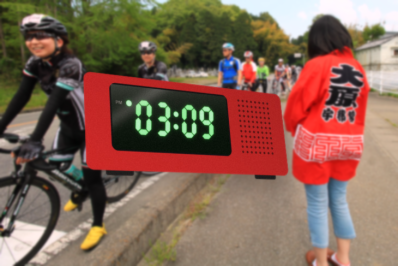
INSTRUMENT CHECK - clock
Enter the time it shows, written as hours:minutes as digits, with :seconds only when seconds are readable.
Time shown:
3:09
